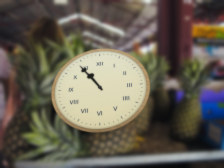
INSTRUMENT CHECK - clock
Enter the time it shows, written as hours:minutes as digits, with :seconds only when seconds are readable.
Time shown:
10:54
